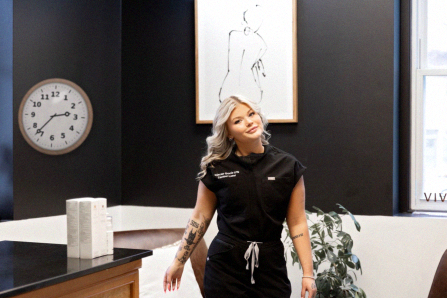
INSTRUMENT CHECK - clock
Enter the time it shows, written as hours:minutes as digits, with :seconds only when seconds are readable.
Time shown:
2:37
